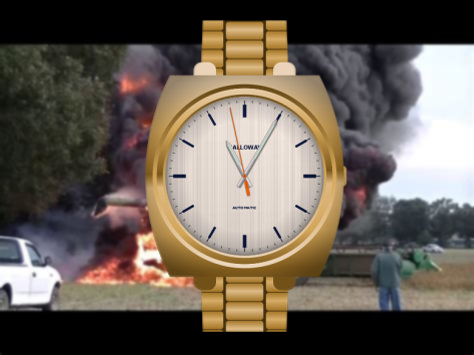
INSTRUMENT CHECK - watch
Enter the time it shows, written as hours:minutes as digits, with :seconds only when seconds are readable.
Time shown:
11:04:58
